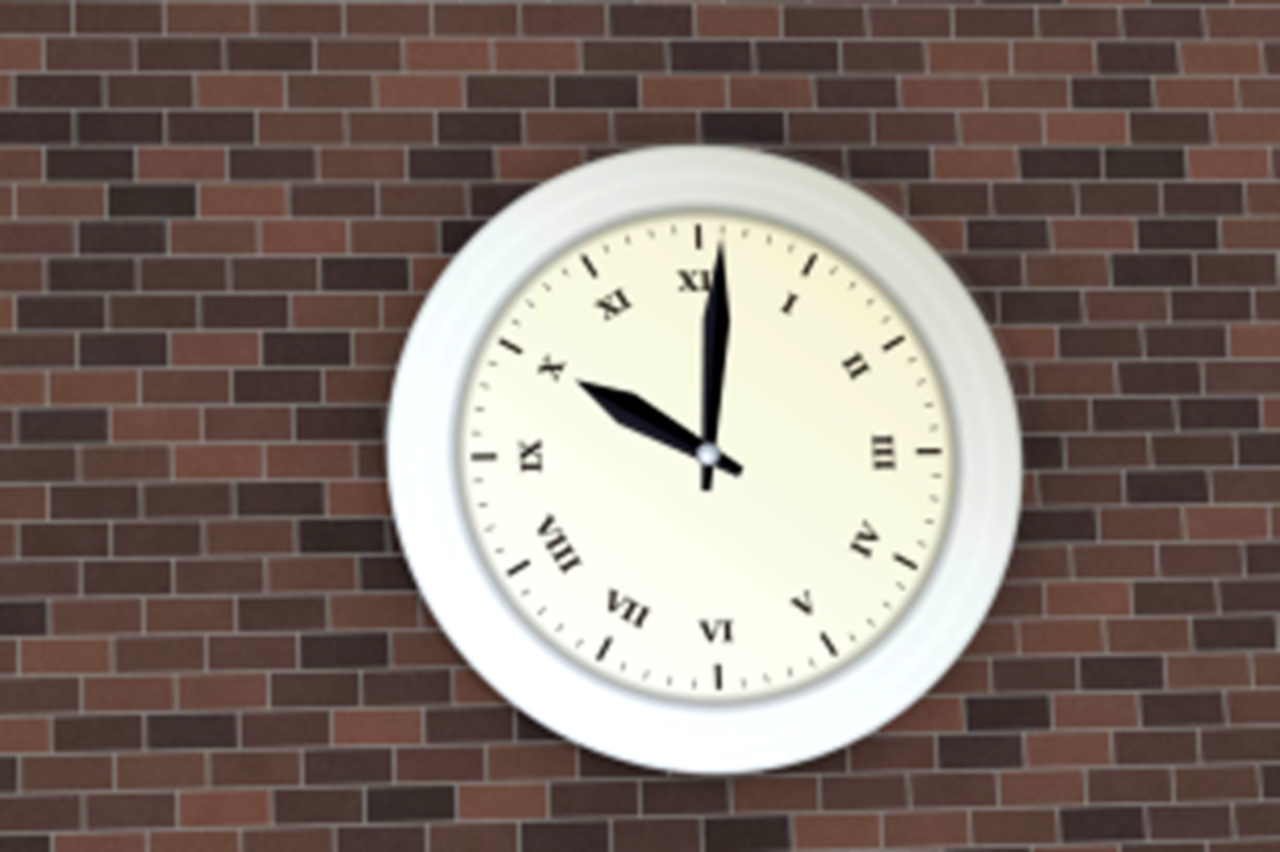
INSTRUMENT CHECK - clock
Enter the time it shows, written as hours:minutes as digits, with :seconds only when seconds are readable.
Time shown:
10:01
